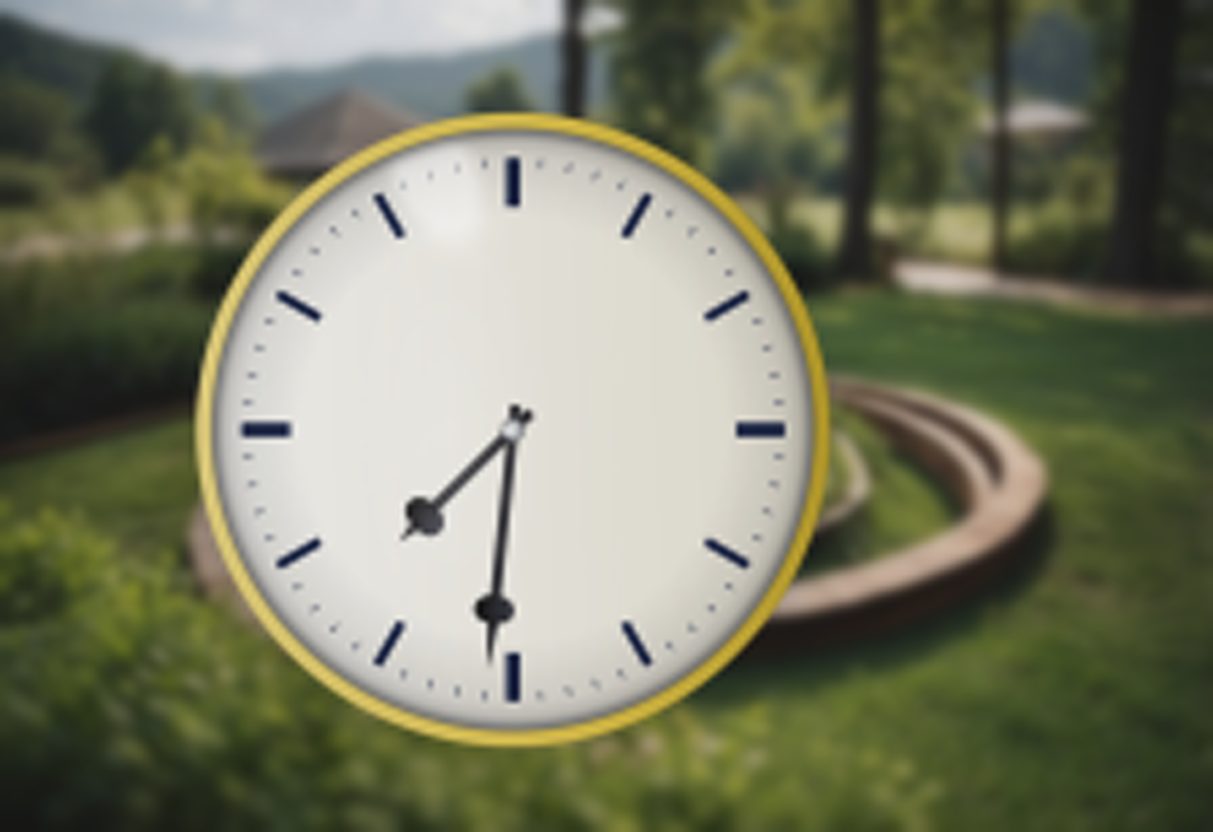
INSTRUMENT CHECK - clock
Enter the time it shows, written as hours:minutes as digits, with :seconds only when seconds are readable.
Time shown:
7:31
